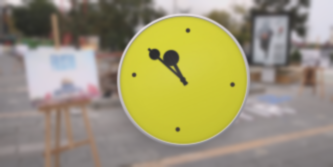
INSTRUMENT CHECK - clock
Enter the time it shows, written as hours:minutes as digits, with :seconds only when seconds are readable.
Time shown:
10:51
